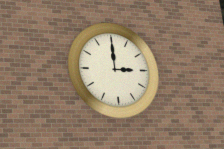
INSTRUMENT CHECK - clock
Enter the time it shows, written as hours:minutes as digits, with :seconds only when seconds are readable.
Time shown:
3:00
